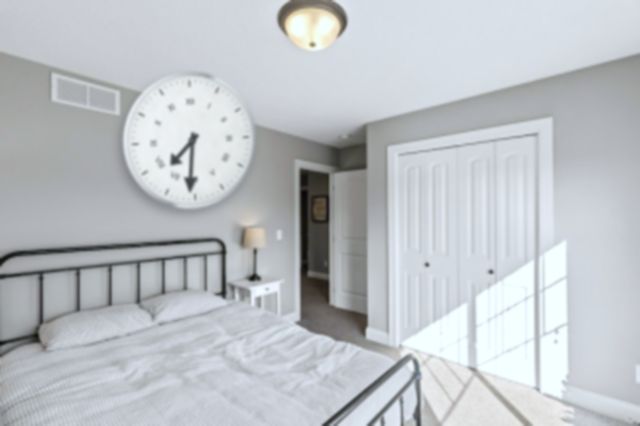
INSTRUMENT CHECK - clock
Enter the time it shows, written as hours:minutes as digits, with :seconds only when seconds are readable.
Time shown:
7:31
